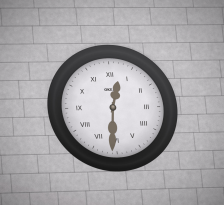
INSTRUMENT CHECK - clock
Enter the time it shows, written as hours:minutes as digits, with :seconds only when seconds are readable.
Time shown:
12:31
